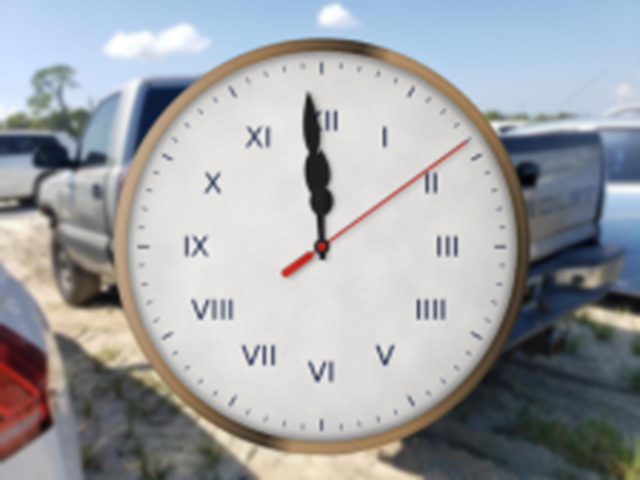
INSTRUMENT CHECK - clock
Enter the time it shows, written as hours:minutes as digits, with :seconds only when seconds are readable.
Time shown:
11:59:09
